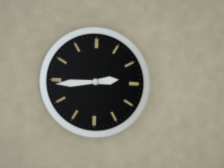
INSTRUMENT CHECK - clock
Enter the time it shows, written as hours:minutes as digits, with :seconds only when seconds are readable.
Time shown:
2:44
